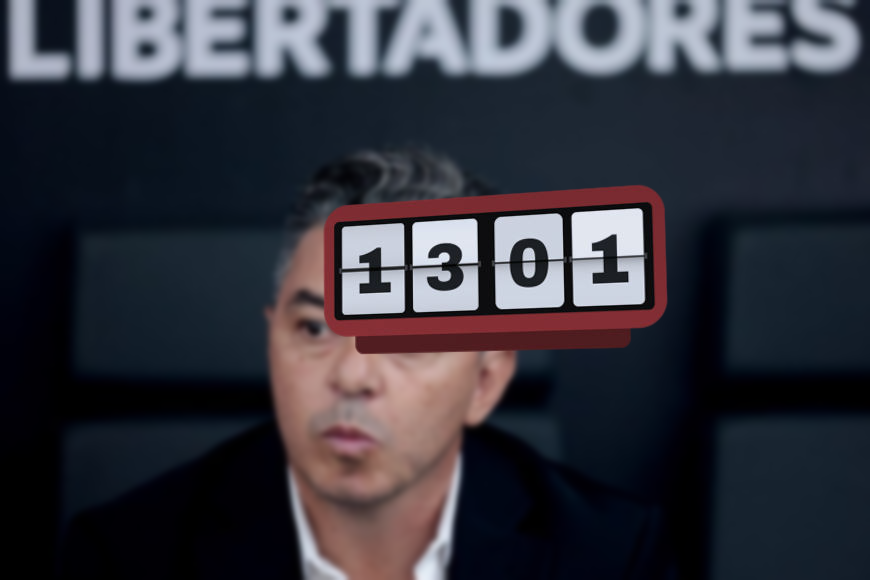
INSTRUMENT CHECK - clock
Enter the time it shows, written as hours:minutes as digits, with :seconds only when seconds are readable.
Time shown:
13:01
